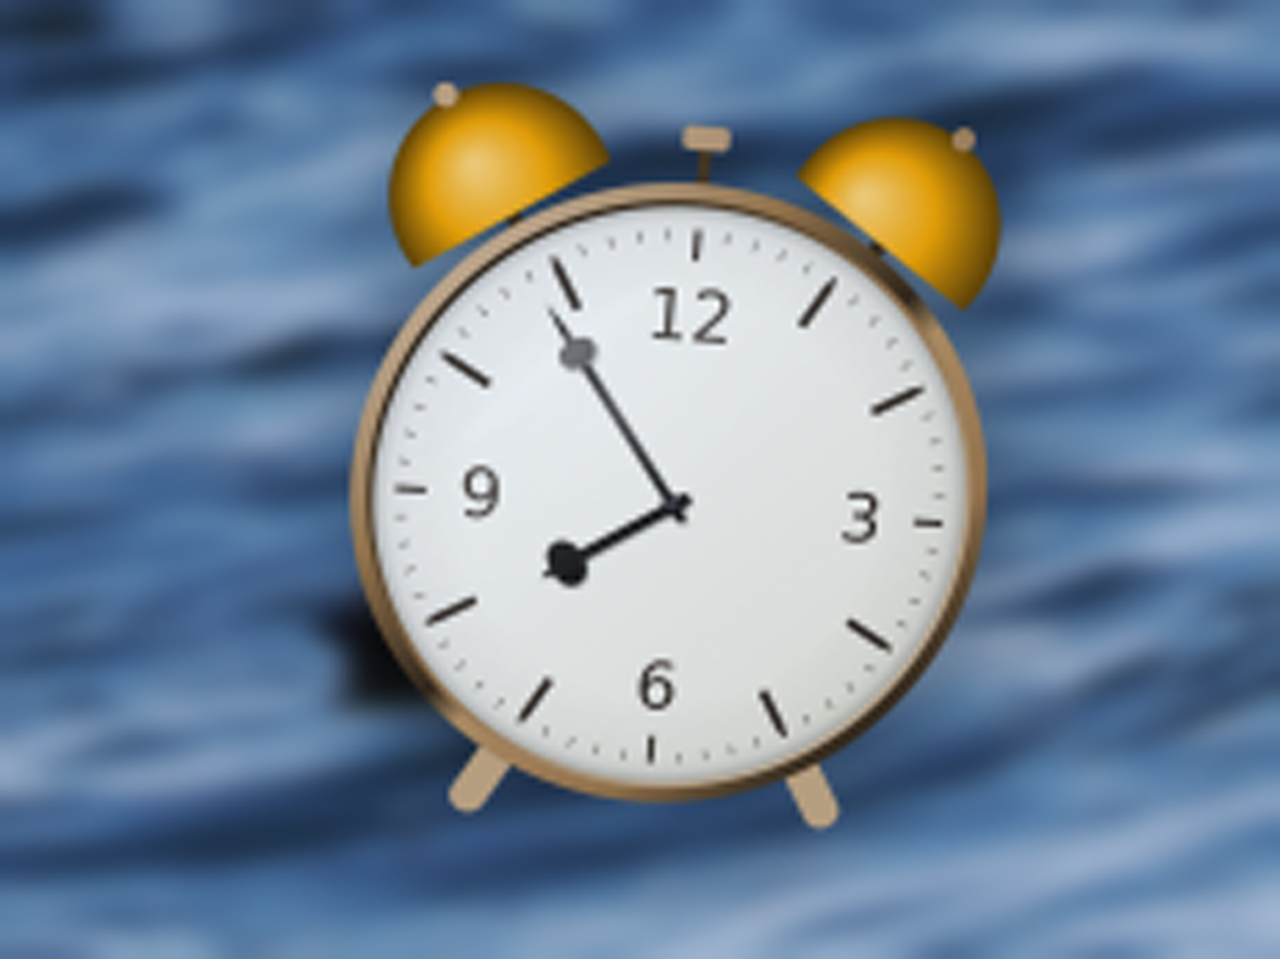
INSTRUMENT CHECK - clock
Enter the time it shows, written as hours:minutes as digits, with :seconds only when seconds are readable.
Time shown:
7:54
